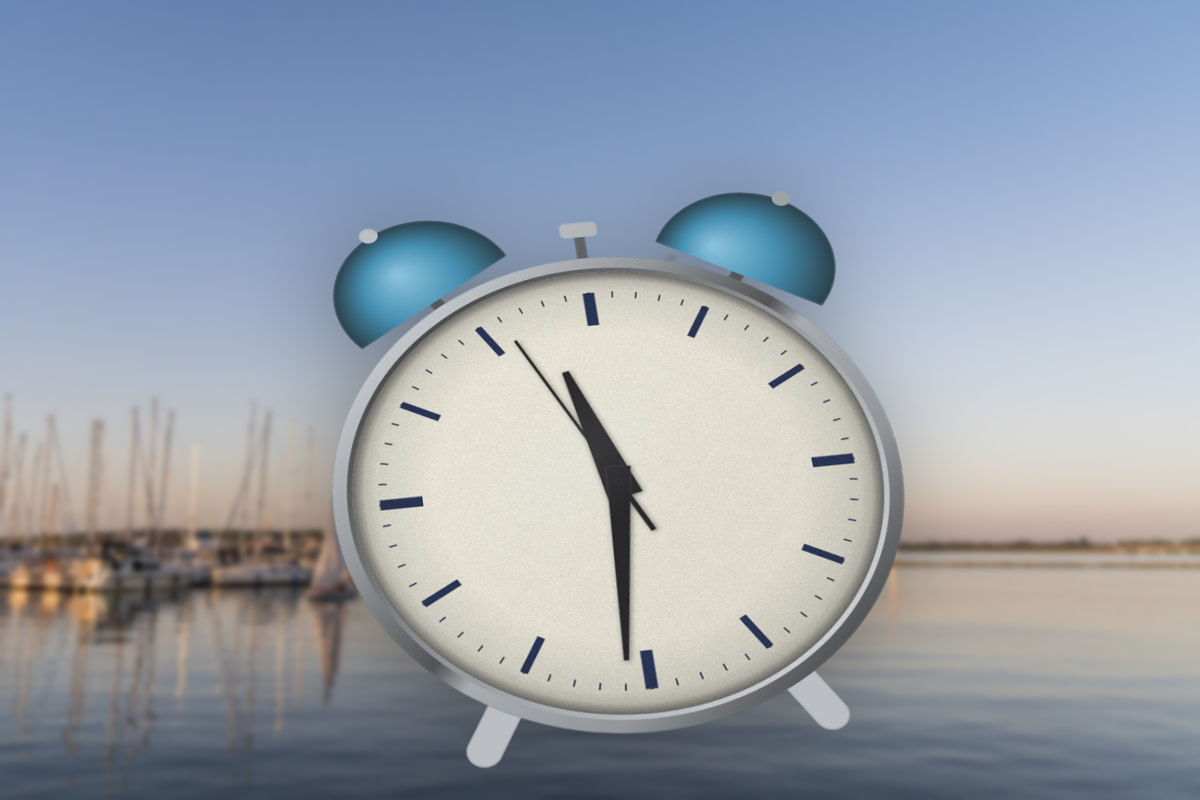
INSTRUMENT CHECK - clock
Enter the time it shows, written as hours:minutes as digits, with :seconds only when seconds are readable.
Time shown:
11:30:56
